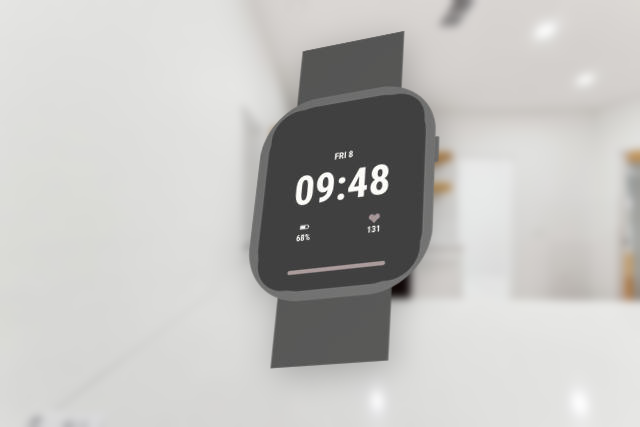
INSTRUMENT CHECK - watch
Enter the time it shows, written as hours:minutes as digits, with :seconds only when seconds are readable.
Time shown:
9:48
